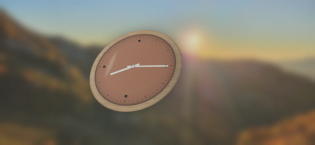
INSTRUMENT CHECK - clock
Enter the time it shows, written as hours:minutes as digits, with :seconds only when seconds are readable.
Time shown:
8:15
